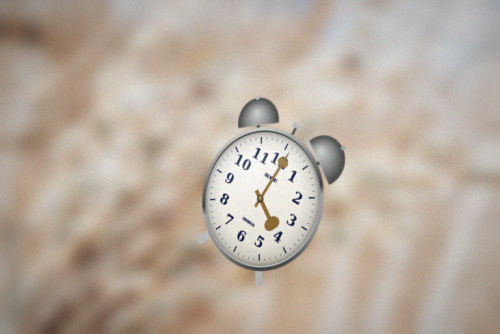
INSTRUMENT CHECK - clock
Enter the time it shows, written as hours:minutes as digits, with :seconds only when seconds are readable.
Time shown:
4:01
